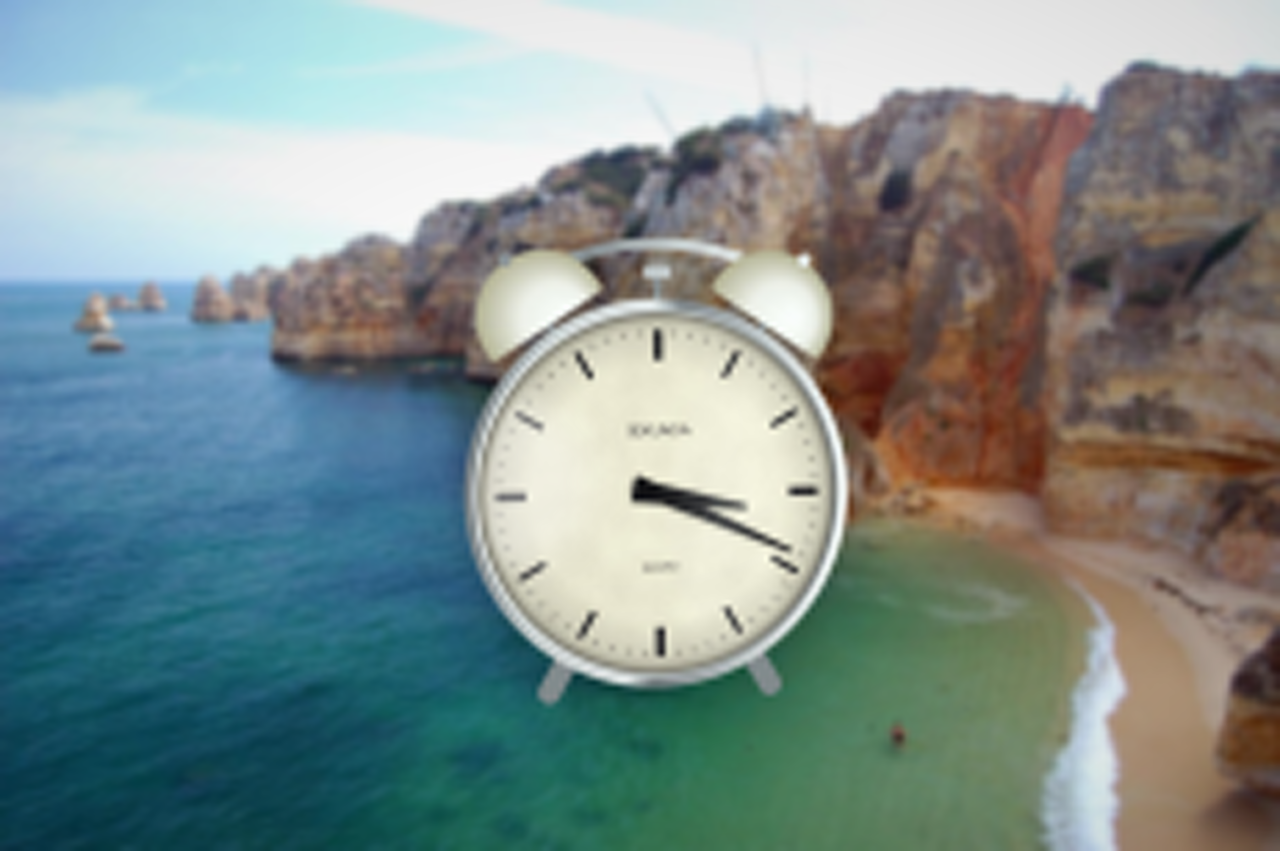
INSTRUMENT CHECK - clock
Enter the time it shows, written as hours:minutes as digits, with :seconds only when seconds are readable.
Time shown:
3:19
